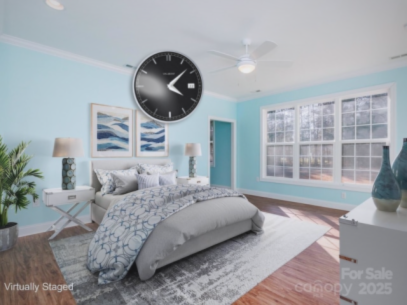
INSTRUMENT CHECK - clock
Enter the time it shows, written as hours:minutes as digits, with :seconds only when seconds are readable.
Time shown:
4:08
